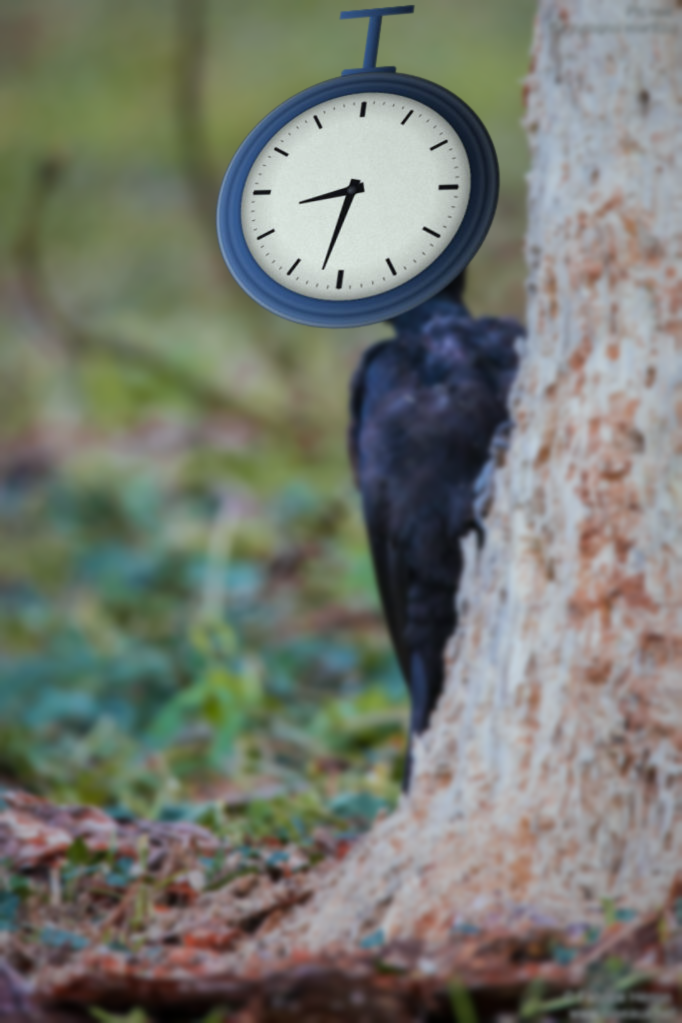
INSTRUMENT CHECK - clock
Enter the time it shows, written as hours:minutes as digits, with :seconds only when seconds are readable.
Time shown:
8:32
